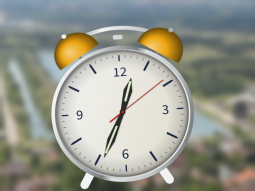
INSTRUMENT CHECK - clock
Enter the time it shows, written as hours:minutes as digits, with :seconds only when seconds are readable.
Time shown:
12:34:09
